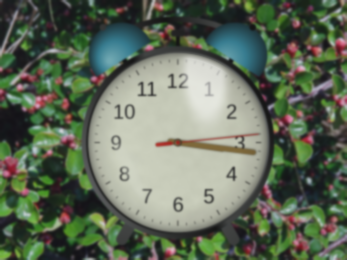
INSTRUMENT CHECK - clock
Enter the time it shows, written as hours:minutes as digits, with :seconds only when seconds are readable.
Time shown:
3:16:14
